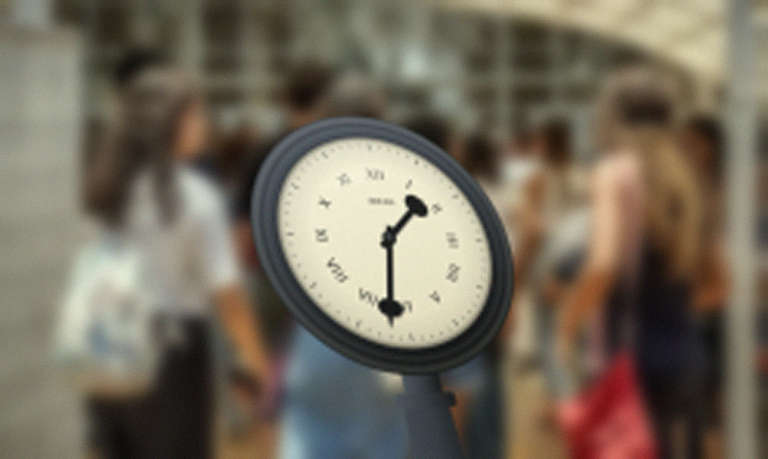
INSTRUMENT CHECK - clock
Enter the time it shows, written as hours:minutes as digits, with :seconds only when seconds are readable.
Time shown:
1:32
